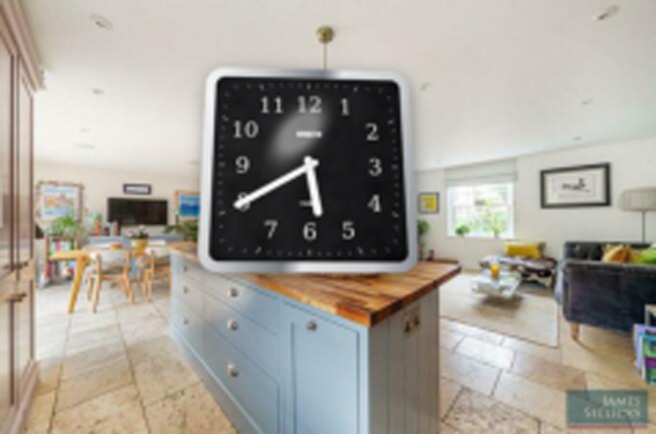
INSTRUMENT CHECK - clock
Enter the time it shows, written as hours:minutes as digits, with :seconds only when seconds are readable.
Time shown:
5:40
